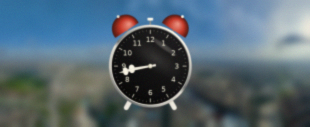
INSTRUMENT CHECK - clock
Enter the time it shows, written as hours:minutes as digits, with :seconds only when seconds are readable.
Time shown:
8:43
